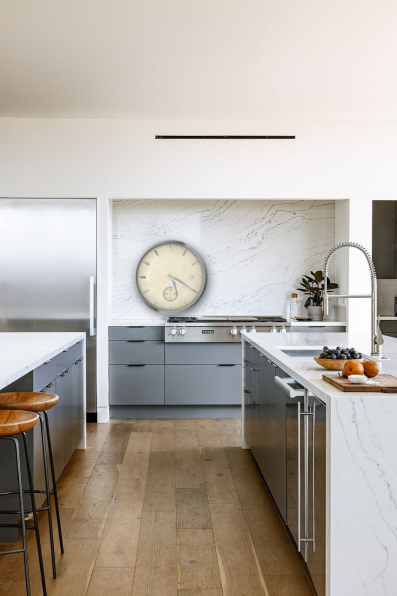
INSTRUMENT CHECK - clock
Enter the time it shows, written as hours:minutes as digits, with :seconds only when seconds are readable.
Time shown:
5:20
